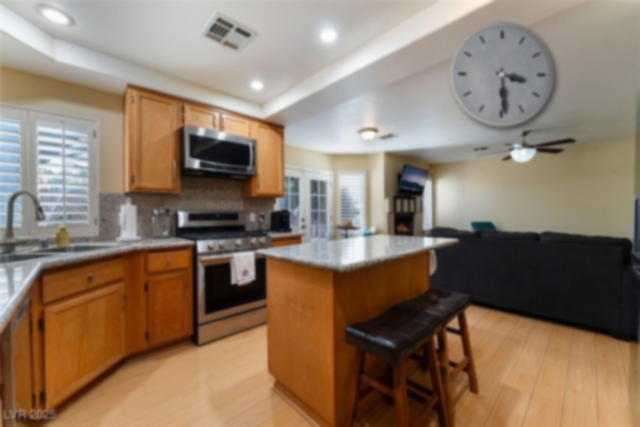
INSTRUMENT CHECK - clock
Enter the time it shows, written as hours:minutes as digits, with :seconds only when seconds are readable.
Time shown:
3:29
